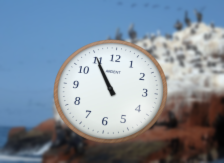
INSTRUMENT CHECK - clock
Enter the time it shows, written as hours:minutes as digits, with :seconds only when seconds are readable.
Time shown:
10:55
